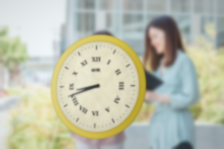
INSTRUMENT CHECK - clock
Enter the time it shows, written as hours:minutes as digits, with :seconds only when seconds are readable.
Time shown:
8:42
